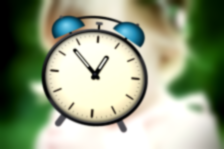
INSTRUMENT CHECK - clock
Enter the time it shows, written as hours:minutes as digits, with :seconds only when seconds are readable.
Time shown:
12:53
